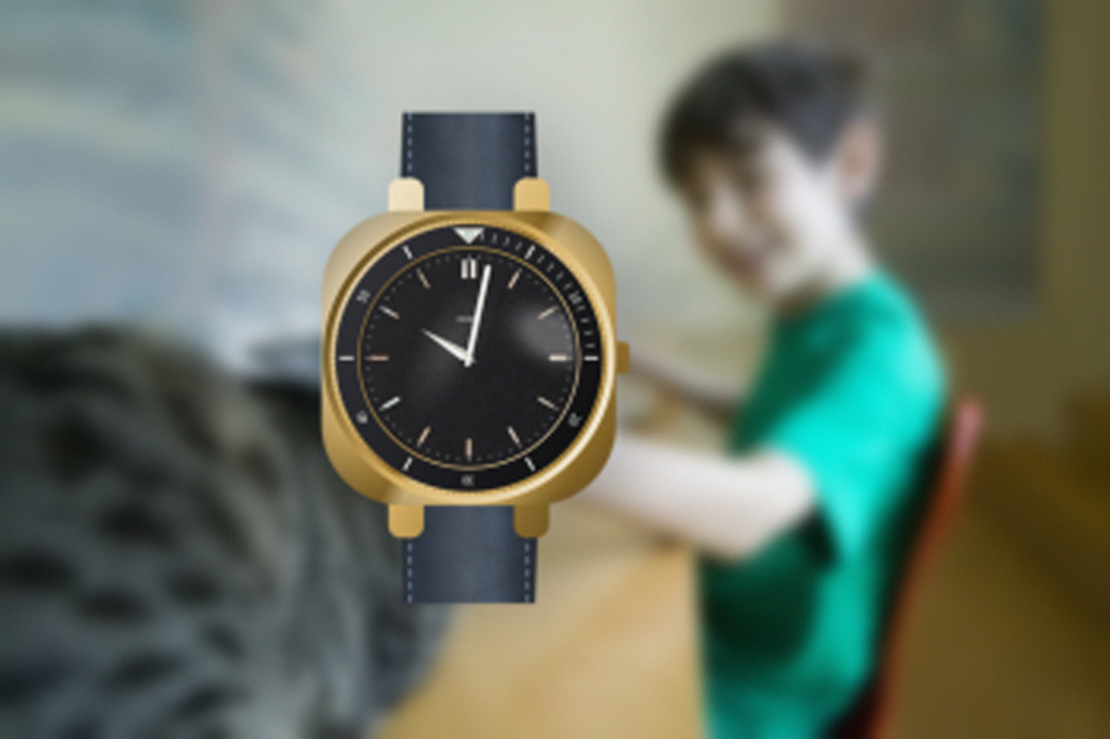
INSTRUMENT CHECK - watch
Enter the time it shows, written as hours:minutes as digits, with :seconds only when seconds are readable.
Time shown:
10:02
